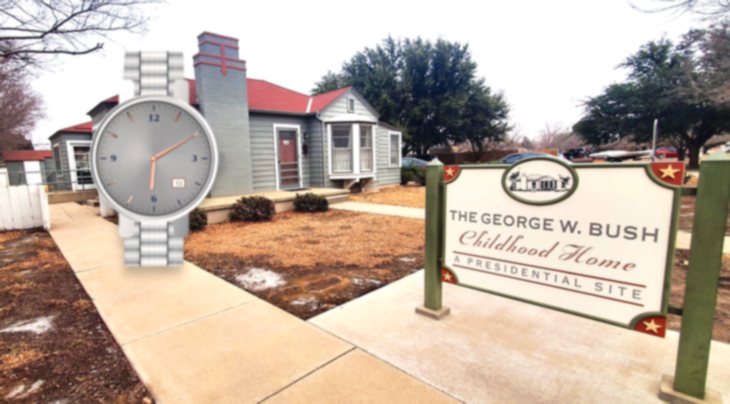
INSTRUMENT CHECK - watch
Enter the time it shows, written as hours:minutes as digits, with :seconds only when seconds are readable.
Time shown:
6:10
